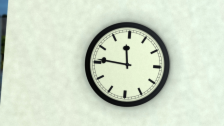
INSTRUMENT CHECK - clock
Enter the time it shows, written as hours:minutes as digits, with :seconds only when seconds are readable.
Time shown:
11:46
